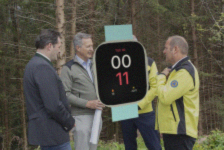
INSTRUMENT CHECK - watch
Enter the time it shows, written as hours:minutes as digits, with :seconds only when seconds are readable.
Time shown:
0:11
